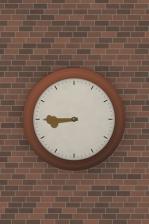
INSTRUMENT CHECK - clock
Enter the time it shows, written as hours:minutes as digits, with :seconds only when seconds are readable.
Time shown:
8:45
